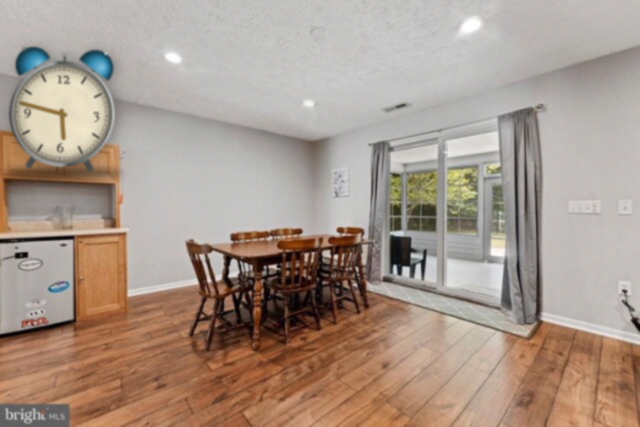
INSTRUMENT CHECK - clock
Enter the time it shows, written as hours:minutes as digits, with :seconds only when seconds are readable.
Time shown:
5:47
